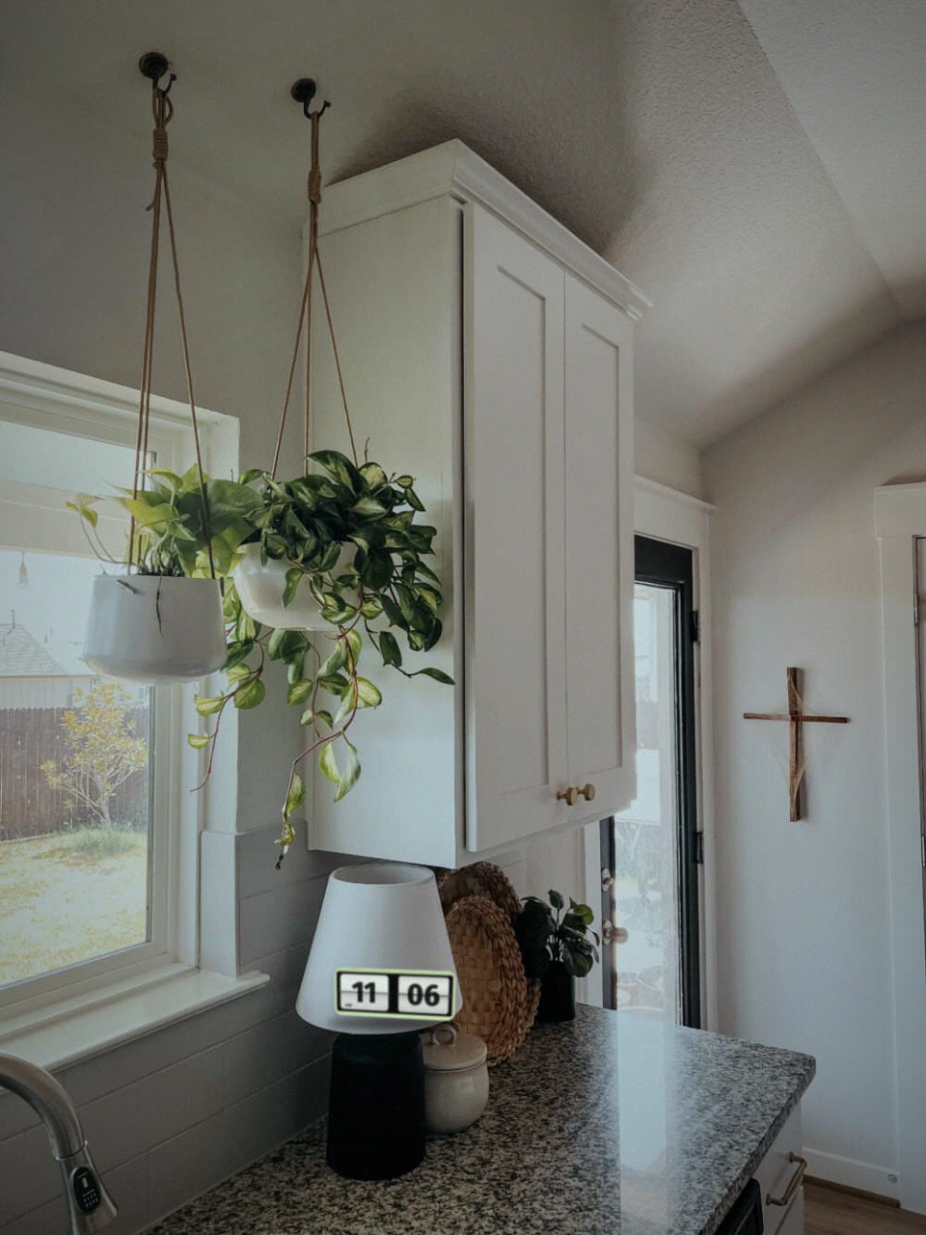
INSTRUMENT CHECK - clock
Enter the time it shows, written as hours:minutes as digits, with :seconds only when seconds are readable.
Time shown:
11:06
